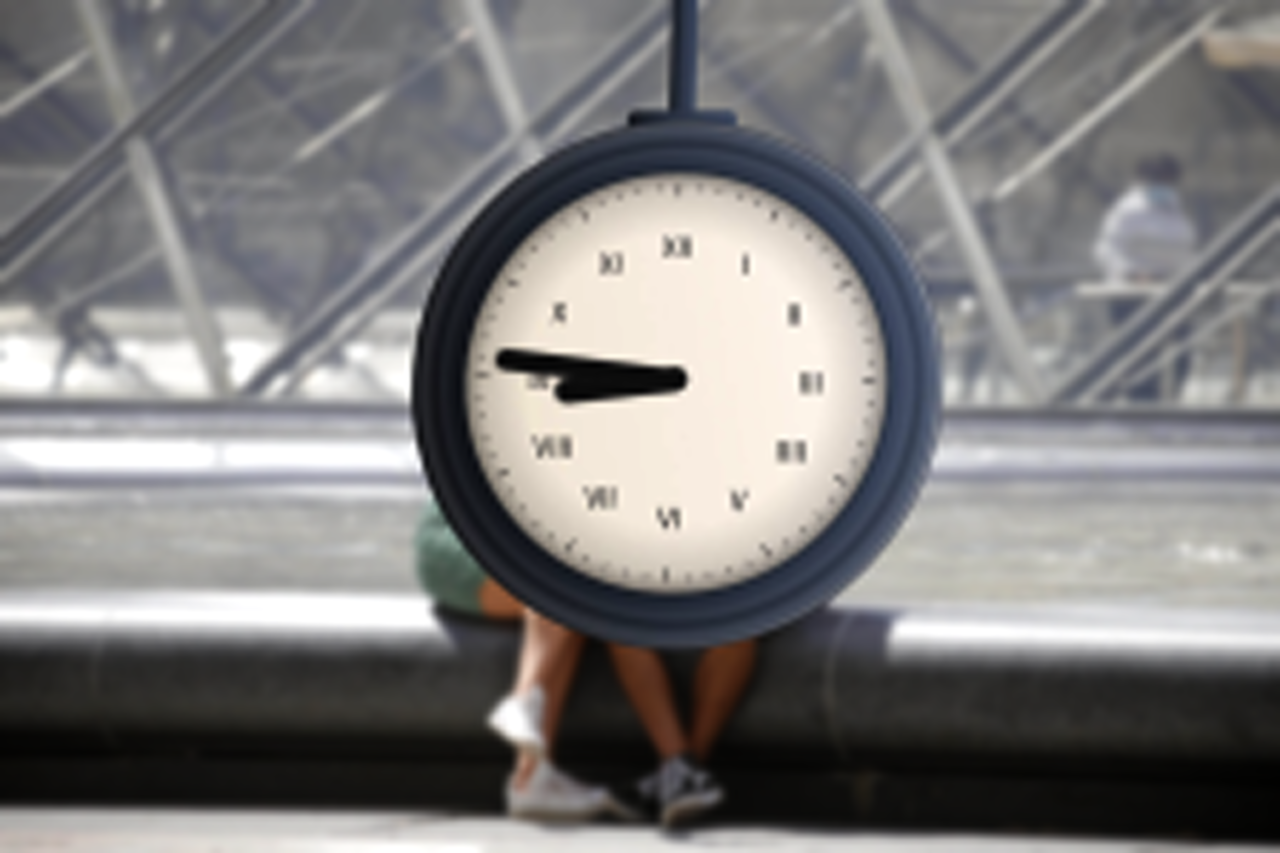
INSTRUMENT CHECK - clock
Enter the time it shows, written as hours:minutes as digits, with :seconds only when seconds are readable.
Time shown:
8:46
